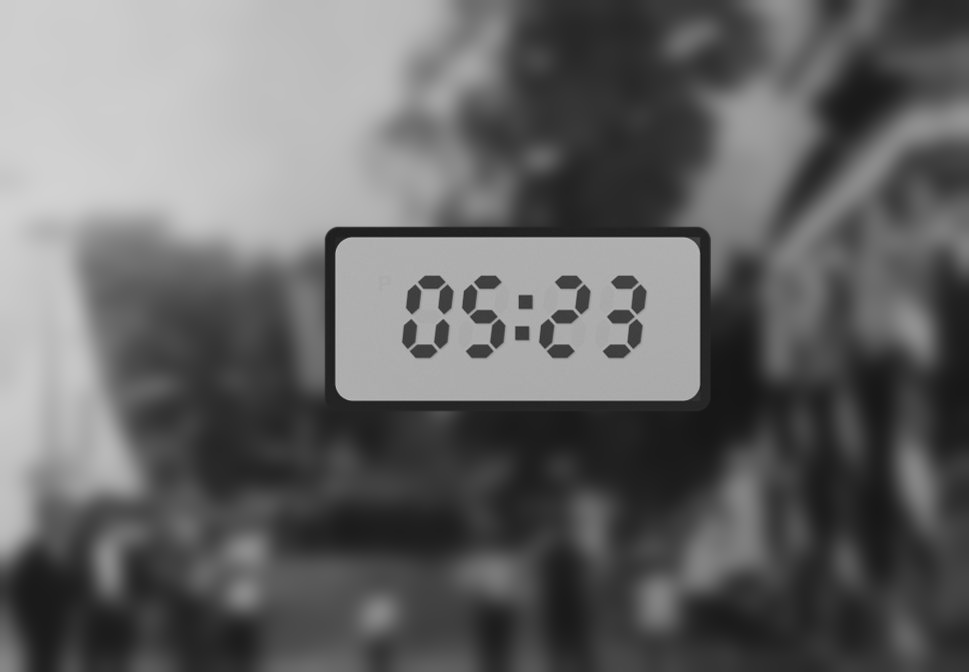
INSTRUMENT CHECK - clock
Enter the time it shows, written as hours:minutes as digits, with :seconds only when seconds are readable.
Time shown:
5:23
